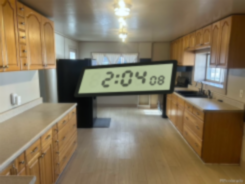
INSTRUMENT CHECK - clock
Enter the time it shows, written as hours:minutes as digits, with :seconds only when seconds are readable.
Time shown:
2:04
